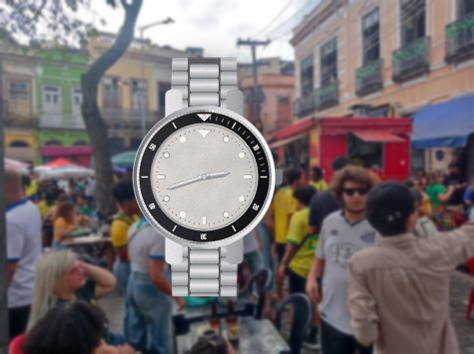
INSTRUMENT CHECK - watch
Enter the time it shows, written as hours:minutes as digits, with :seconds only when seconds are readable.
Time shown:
2:42
